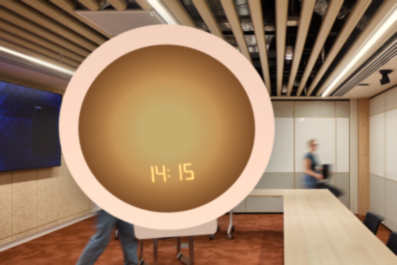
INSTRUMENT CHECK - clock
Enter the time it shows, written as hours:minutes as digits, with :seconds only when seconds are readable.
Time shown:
14:15
